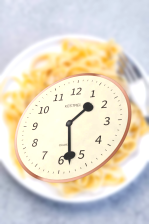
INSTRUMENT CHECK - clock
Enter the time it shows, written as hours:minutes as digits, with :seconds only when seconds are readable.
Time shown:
1:28
